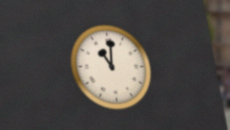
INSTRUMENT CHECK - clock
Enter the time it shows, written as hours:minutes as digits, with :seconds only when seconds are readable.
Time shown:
11:01
